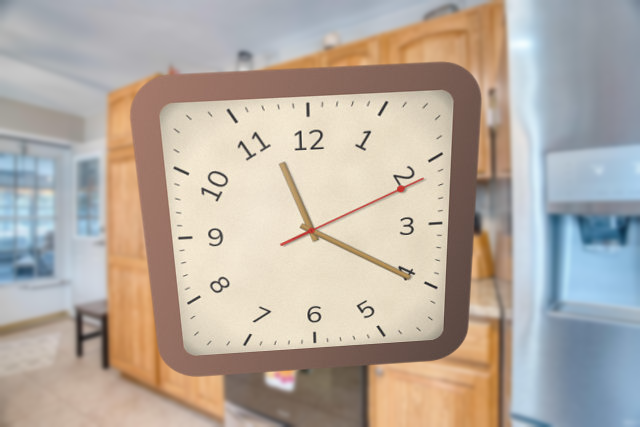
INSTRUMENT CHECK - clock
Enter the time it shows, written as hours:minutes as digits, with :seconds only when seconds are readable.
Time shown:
11:20:11
